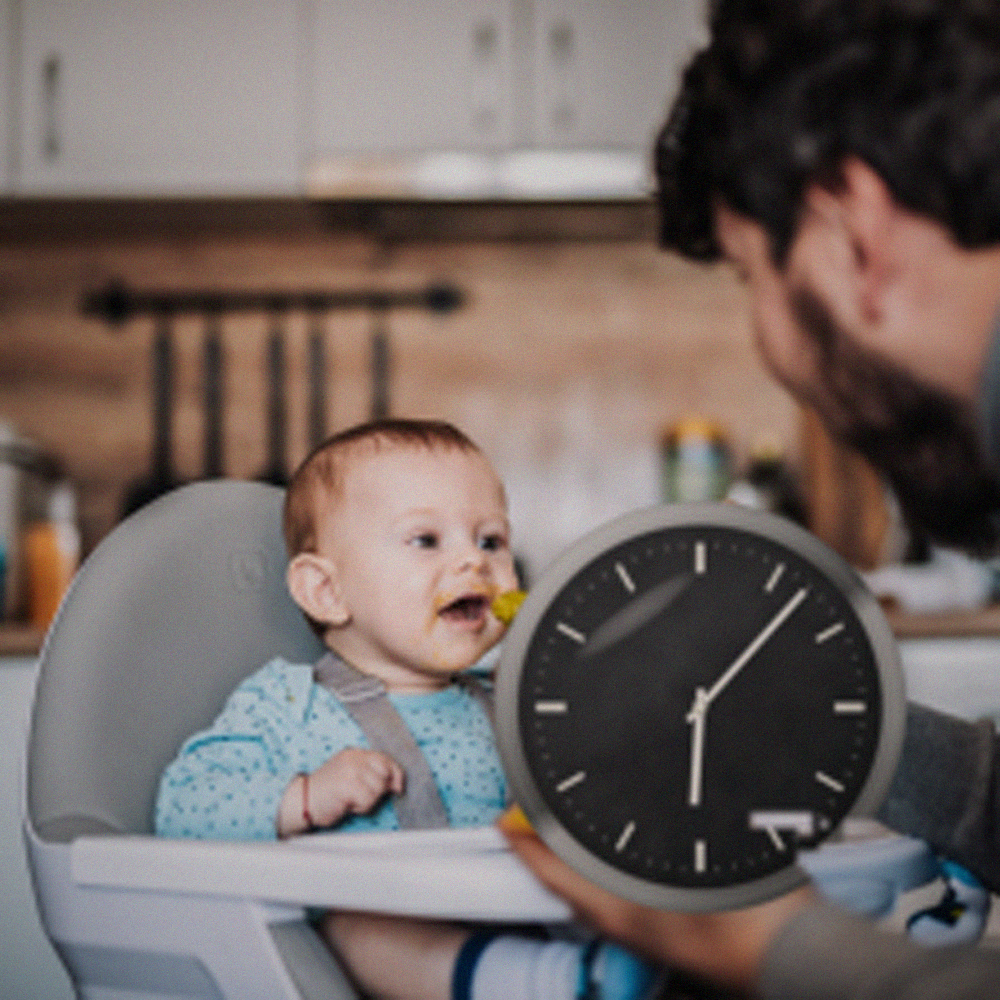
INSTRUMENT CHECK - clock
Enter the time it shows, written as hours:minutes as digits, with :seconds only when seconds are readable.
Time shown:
6:07
